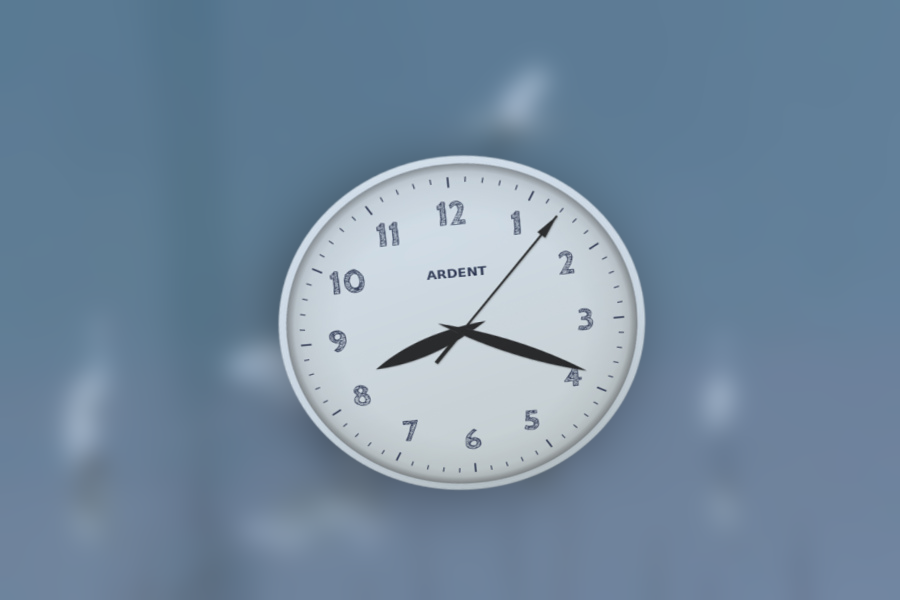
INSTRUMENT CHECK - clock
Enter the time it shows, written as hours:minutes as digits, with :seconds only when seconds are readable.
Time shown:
8:19:07
